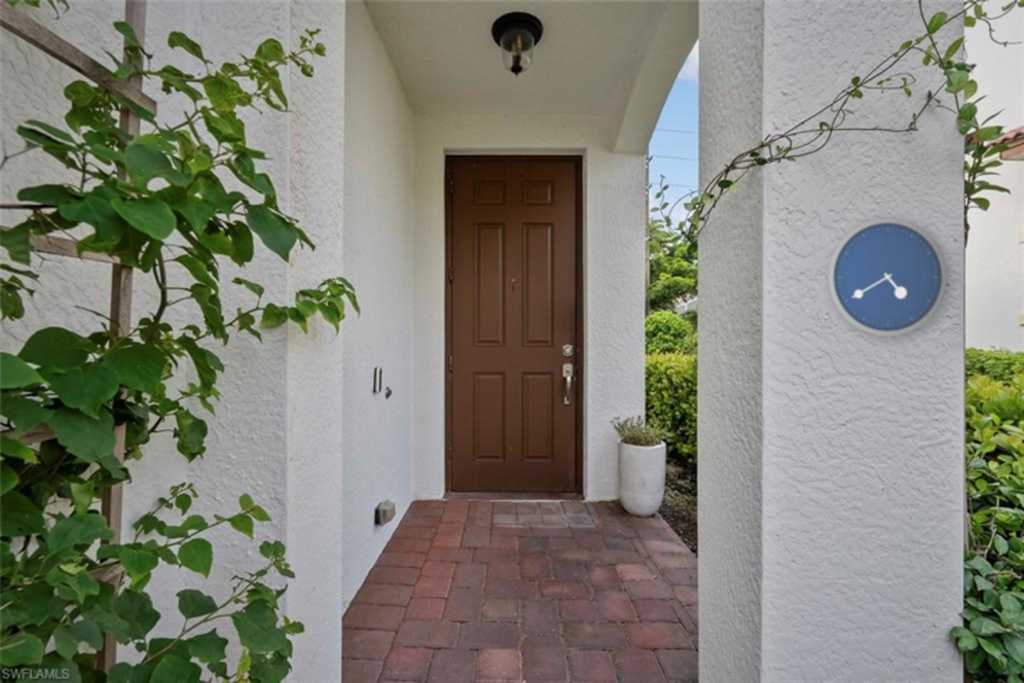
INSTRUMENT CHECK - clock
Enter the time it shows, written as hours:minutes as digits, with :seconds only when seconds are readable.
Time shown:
4:40
